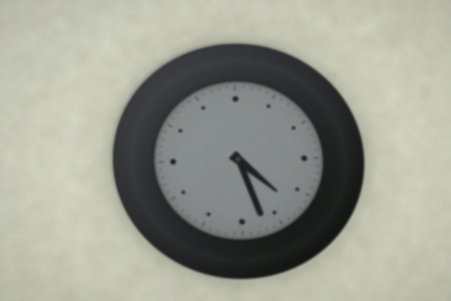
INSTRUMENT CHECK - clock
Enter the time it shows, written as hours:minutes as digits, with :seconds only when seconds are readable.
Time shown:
4:27
